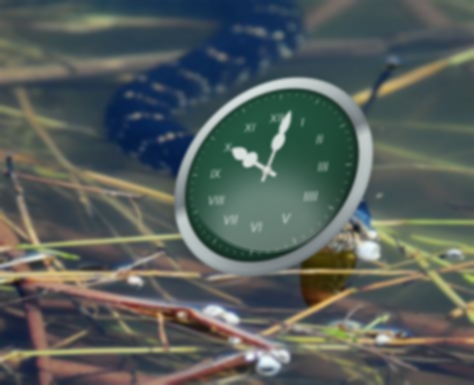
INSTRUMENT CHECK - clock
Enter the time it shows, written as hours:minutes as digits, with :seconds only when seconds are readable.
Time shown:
10:02
